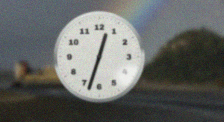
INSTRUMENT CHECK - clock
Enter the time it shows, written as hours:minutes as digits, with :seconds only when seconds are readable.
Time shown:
12:33
